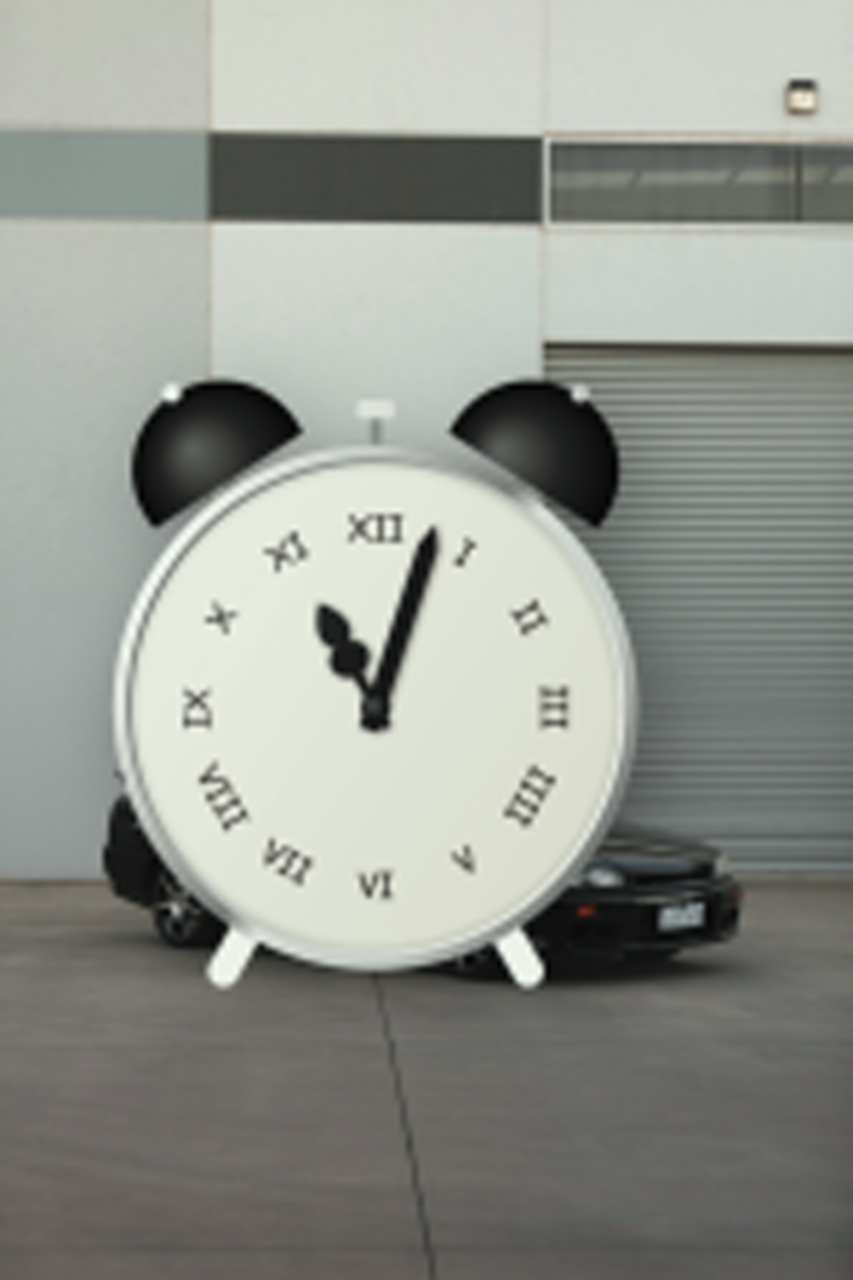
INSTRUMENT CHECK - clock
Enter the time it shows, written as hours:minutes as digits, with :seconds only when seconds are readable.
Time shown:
11:03
